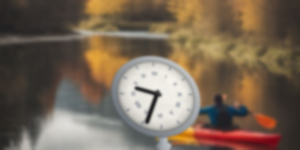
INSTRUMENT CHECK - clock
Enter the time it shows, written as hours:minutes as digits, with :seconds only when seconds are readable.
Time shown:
9:34
